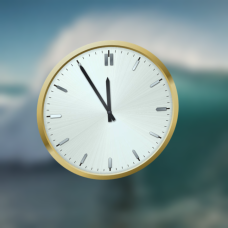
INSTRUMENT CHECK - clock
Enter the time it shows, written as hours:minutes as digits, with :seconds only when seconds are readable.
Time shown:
11:55
